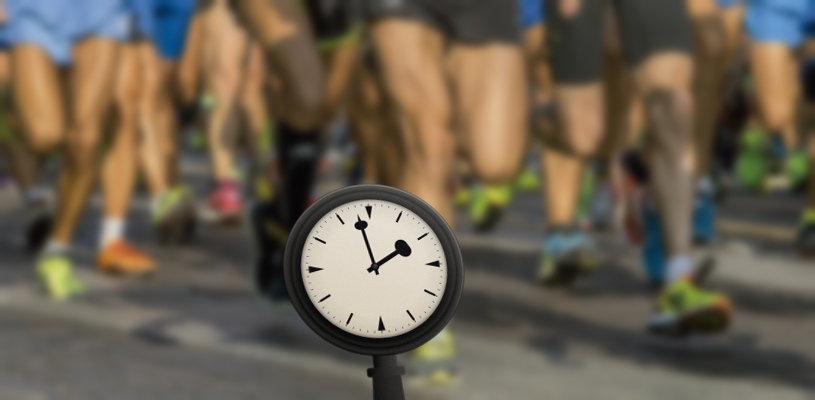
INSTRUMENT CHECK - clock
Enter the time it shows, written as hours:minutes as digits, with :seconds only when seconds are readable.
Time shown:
1:58
